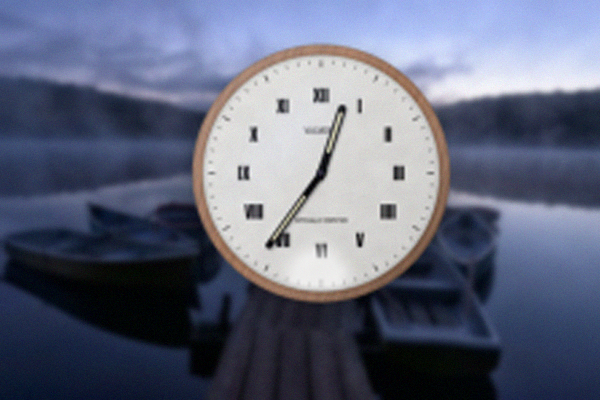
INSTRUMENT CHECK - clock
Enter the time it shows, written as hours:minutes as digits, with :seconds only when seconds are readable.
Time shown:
12:36
